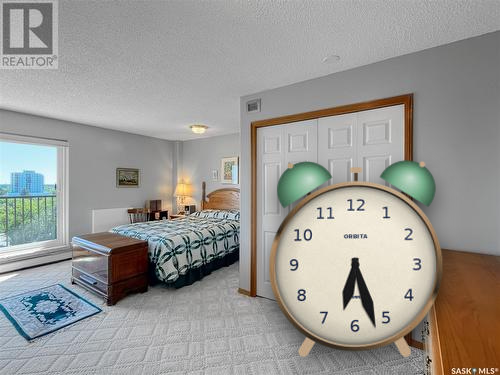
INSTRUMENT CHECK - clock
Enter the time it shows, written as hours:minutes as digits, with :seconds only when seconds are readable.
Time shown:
6:27
